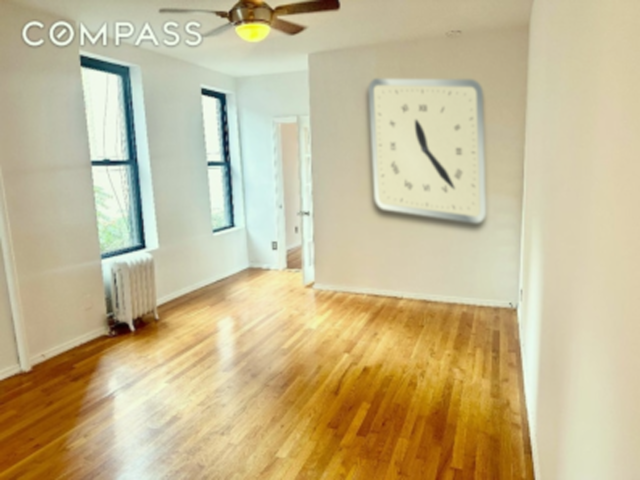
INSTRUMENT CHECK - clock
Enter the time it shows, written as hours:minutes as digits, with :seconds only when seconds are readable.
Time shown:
11:23
